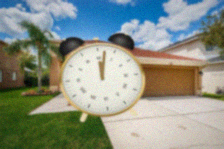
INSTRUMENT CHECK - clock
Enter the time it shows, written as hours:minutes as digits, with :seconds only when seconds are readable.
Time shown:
12:02
